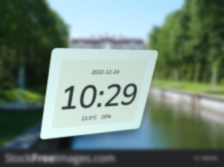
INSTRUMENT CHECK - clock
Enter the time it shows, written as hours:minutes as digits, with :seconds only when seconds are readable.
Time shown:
10:29
